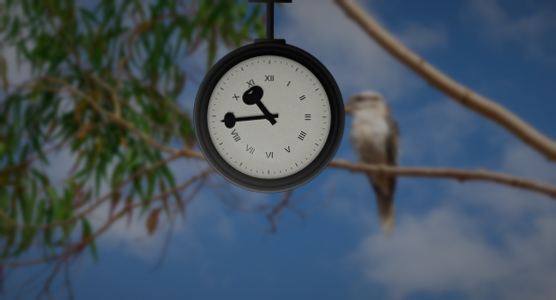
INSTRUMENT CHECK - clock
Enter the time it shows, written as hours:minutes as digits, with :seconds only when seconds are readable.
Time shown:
10:44
